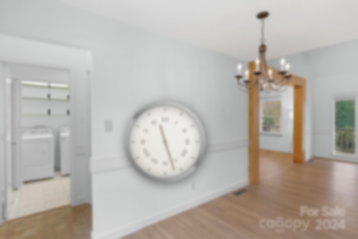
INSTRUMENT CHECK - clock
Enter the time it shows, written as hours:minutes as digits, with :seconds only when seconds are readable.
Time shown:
11:27
